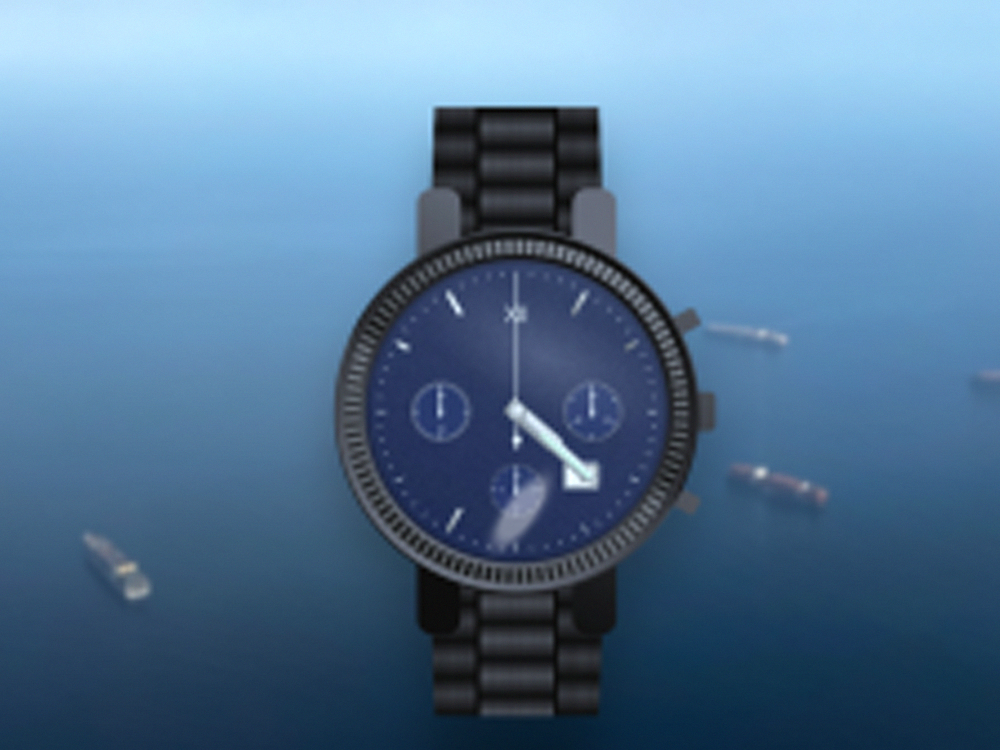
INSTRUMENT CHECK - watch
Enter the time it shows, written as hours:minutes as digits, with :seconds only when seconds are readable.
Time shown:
4:22
